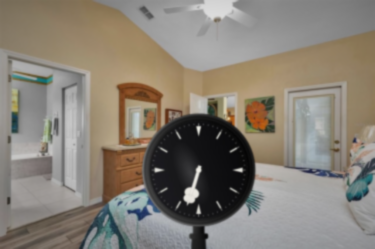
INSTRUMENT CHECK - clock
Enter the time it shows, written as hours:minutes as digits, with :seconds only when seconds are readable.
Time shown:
6:33
